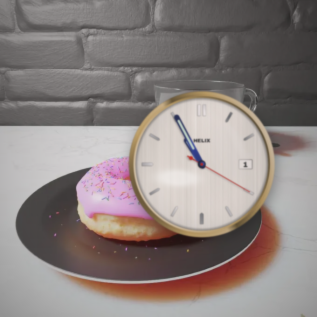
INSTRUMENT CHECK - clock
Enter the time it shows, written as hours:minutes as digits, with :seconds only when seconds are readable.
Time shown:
10:55:20
